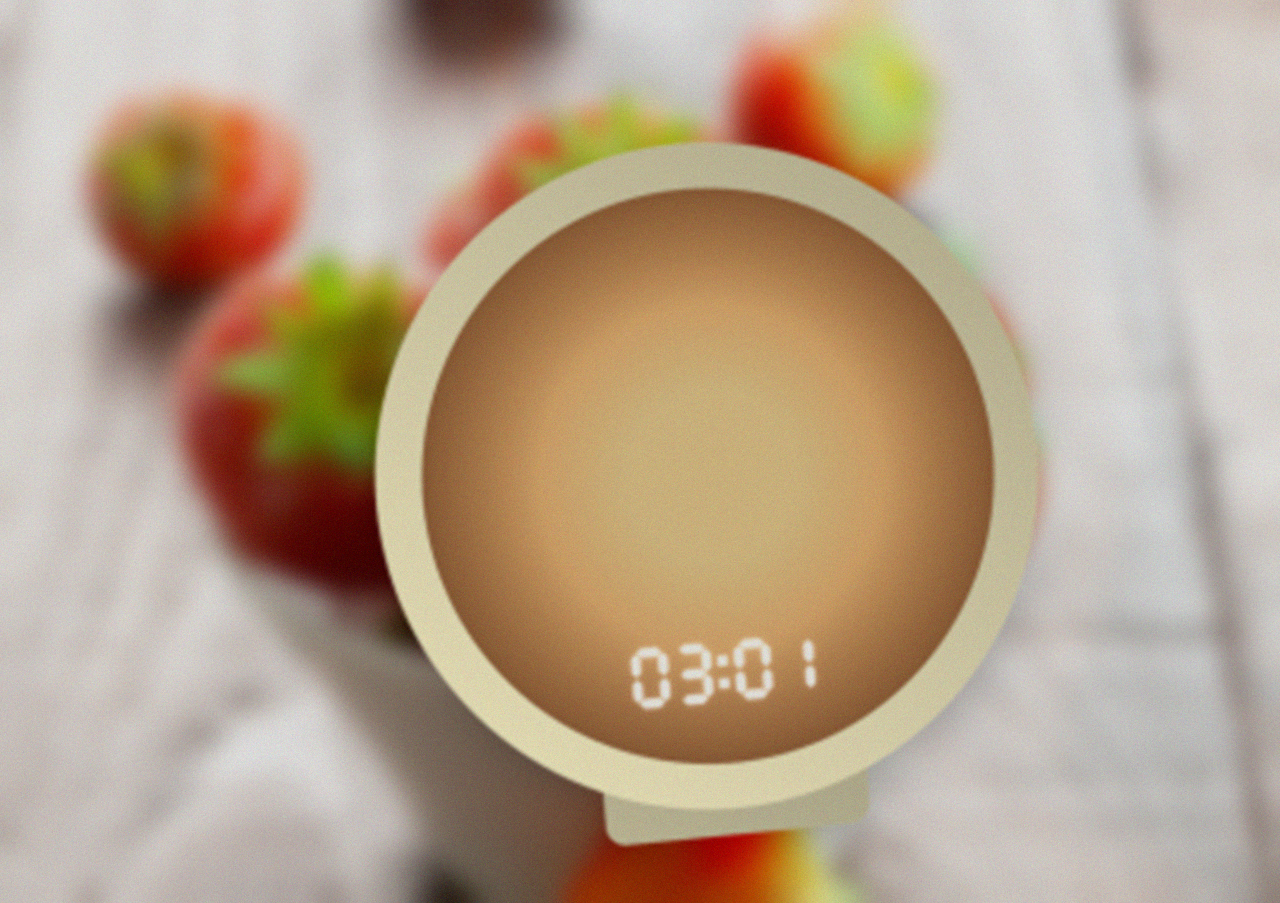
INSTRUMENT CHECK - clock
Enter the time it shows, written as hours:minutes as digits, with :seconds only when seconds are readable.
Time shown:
3:01
